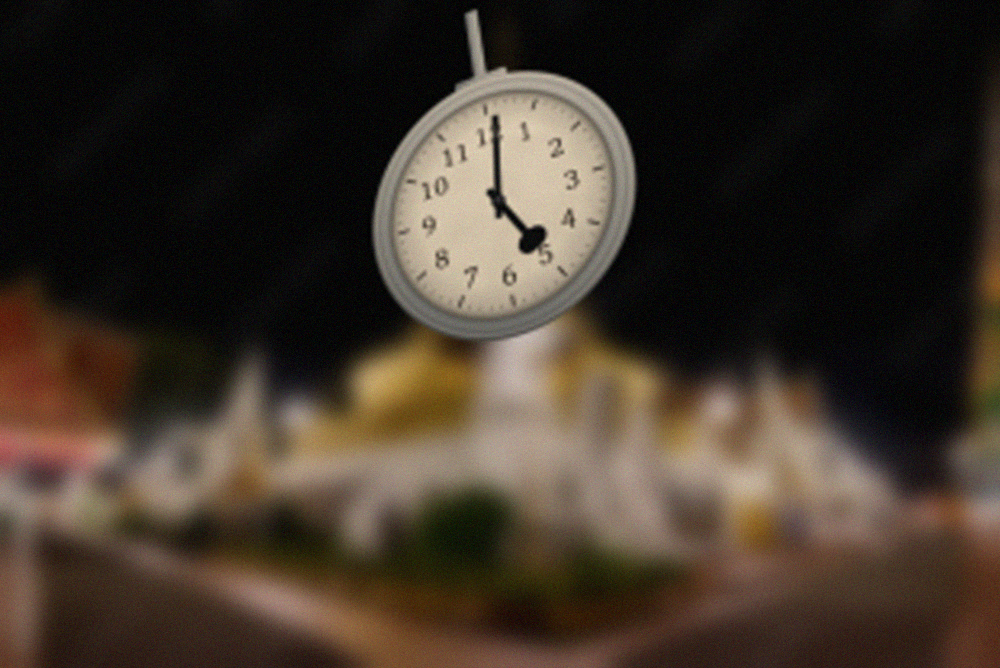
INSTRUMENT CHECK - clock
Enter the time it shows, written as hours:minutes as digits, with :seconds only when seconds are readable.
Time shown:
5:01
